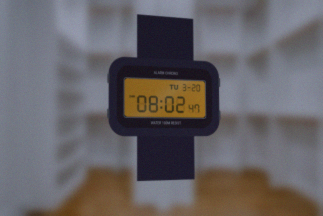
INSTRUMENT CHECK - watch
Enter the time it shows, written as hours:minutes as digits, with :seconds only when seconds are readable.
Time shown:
8:02:47
